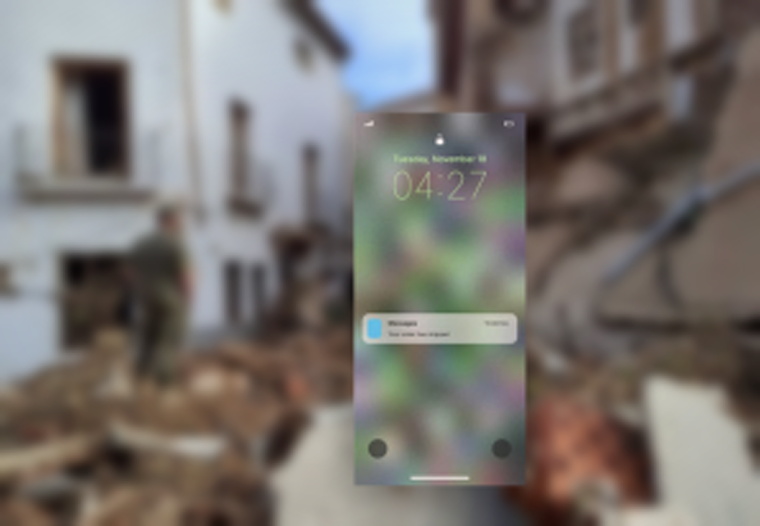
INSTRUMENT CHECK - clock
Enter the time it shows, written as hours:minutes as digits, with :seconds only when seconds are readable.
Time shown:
4:27
